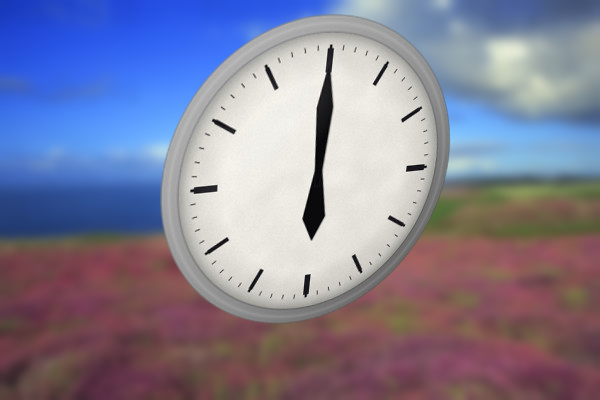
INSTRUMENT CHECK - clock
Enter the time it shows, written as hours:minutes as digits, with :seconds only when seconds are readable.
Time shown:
6:00
